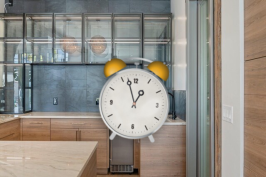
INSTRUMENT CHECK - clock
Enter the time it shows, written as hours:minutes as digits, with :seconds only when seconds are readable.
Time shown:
12:57
